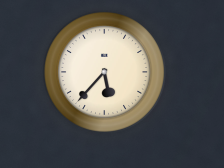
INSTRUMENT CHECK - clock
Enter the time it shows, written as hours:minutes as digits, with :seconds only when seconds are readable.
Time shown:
5:37
